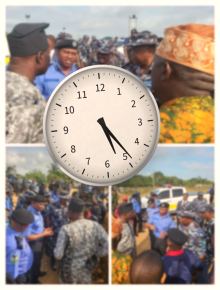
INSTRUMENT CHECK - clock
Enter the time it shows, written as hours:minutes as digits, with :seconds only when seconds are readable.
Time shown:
5:24
